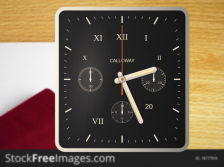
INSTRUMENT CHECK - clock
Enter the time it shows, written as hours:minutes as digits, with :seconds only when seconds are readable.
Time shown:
2:26
